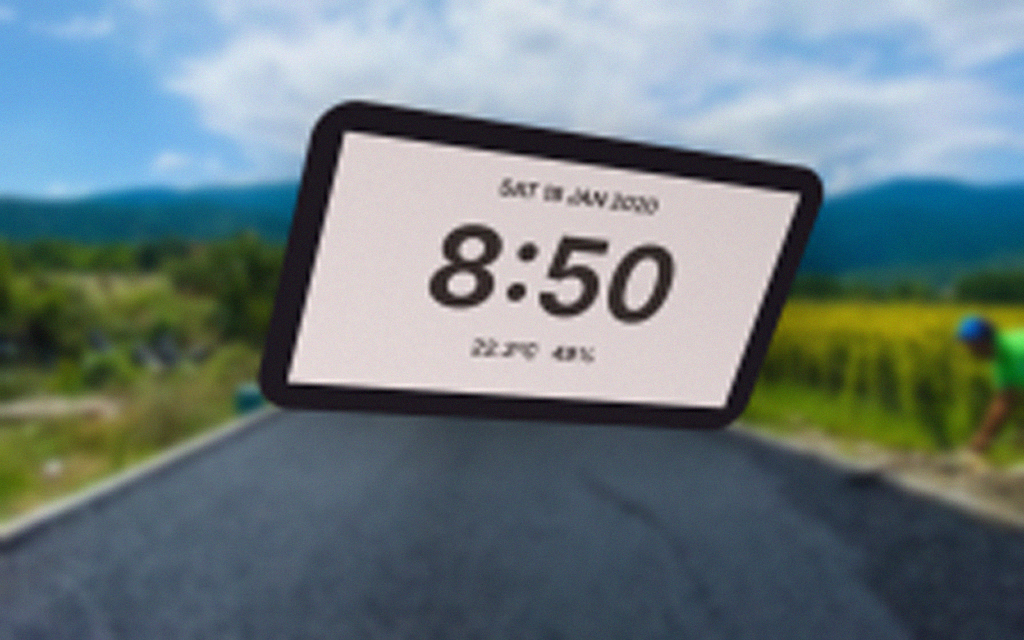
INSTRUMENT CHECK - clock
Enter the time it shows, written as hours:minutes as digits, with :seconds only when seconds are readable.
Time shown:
8:50
